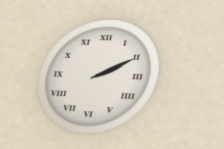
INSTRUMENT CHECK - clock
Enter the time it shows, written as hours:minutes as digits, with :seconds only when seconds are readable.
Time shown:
2:10
